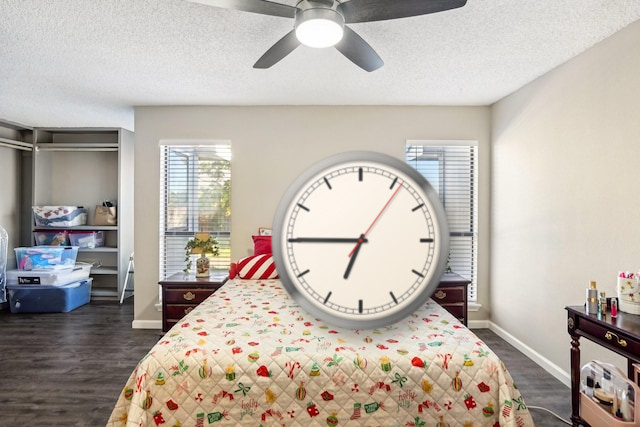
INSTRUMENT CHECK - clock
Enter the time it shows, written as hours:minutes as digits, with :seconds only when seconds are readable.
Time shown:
6:45:06
